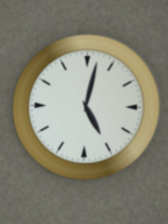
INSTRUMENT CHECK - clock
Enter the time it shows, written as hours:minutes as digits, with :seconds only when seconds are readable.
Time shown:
5:02
